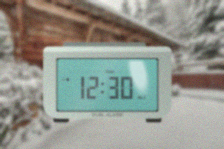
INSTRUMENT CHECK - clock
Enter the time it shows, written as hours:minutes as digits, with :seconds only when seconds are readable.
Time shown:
12:30
